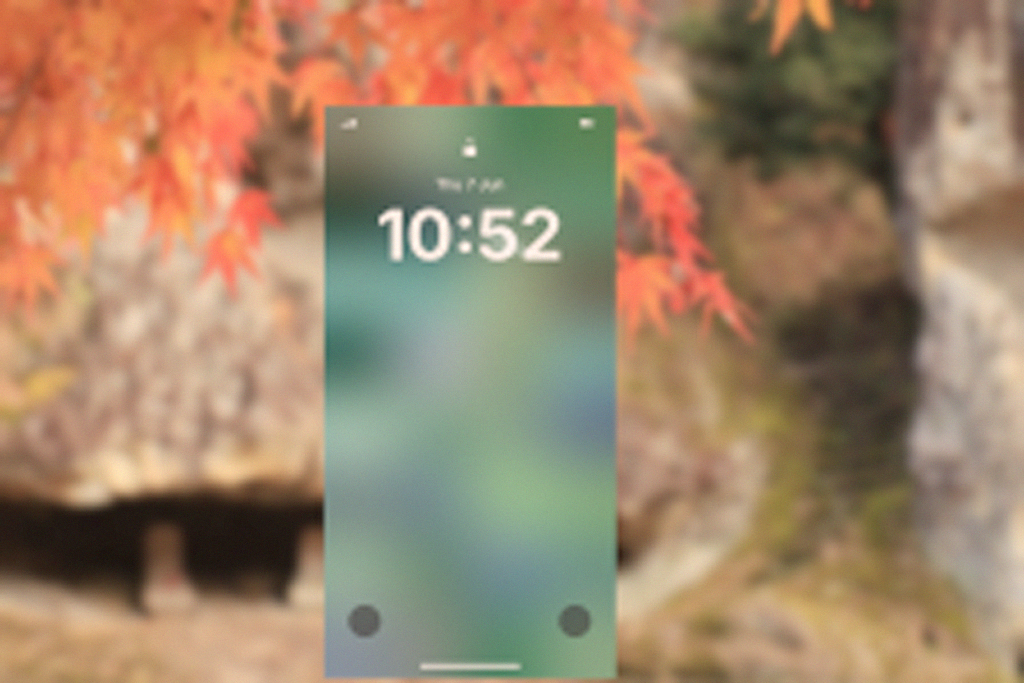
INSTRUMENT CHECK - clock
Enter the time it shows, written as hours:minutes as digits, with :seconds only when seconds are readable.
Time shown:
10:52
